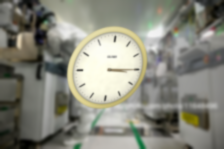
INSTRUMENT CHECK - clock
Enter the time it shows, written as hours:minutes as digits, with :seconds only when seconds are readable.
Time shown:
3:15
